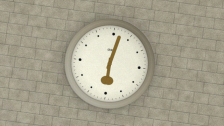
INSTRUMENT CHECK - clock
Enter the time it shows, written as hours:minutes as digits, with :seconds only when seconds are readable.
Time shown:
6:02
